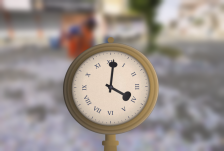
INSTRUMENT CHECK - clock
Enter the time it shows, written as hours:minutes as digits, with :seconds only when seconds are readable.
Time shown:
4:01
